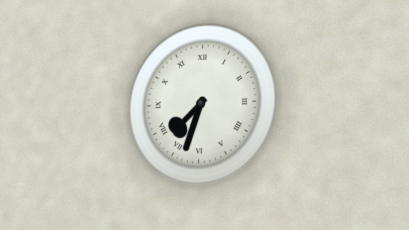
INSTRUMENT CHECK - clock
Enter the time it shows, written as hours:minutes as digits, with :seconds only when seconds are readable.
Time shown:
7:33
